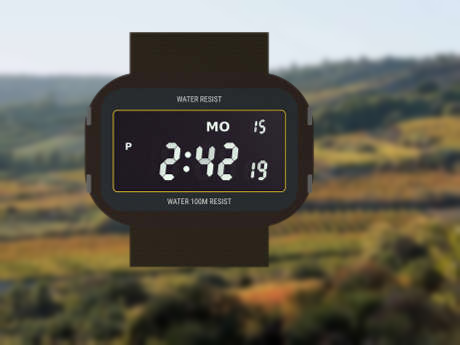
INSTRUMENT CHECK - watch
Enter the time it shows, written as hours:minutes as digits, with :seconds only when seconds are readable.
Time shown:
2:42:19
